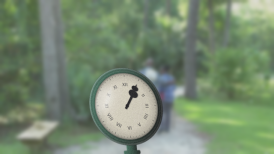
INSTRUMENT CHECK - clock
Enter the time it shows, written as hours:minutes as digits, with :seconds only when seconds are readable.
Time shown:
1:05
